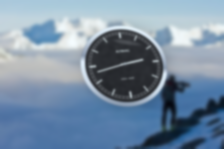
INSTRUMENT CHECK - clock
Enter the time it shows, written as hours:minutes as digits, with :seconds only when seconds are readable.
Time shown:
2:43
